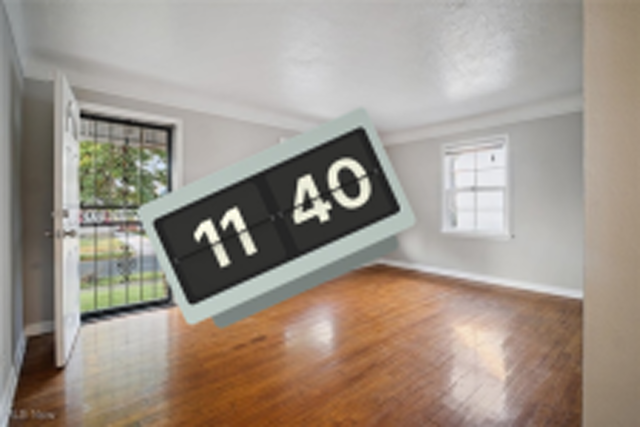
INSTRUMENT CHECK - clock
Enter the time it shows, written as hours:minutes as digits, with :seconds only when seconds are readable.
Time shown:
11:40
